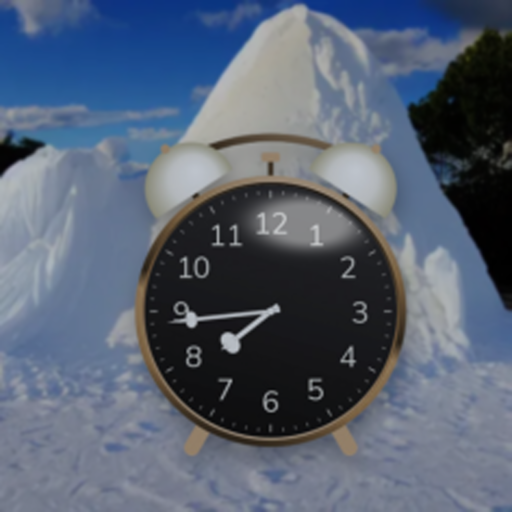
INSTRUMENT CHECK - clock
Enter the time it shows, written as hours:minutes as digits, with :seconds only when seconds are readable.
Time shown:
7:44
